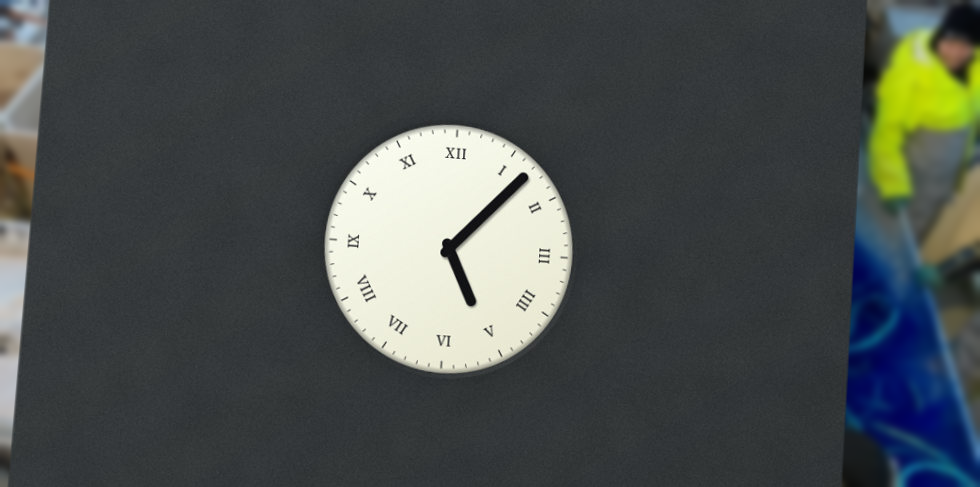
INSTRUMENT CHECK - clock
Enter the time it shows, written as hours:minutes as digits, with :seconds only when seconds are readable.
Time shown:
5:07
